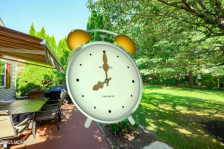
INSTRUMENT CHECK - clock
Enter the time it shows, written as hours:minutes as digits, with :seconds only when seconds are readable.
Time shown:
8:00
